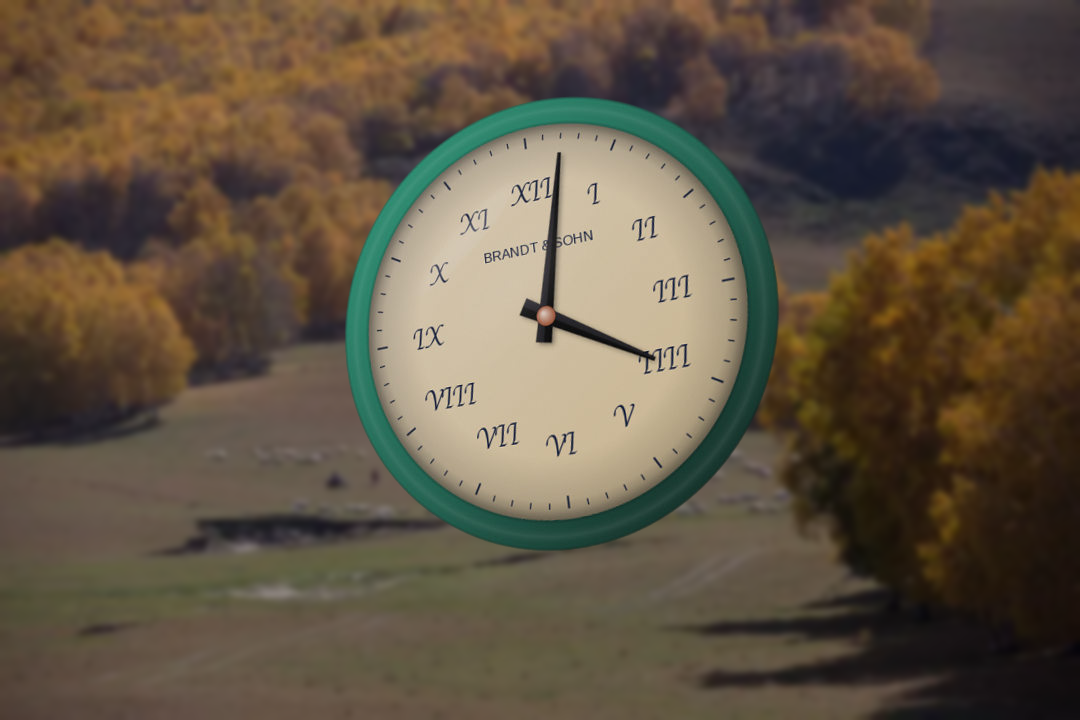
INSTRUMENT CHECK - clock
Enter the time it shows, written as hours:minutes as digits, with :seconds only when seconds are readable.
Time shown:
4:02
